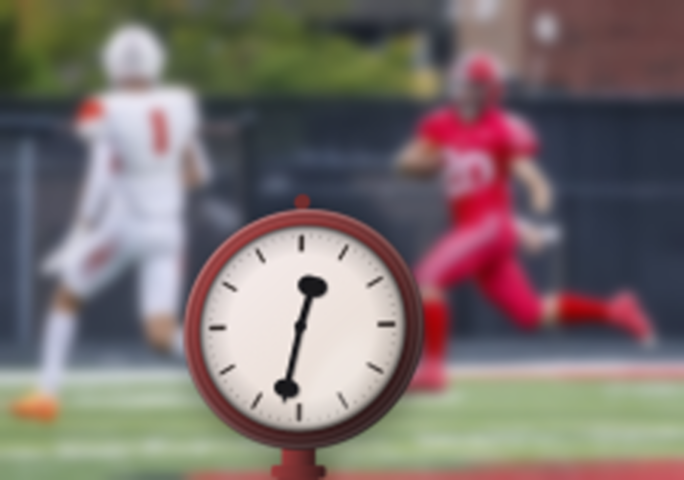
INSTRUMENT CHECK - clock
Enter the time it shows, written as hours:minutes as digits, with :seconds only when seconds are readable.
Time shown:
12:32
